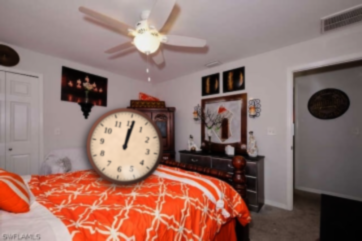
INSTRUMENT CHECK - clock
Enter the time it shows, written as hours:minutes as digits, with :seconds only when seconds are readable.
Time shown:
12:01
